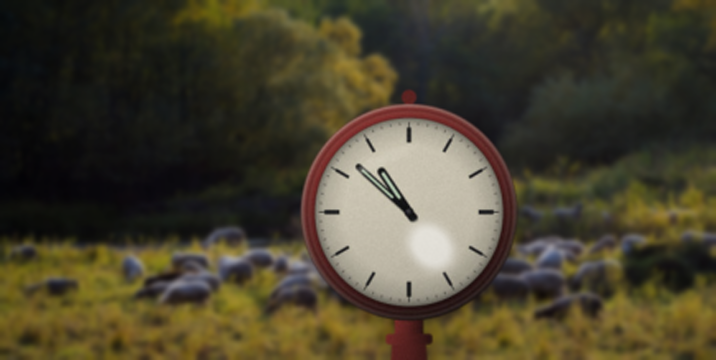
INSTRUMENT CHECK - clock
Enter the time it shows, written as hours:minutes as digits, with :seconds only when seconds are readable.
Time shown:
10:52
